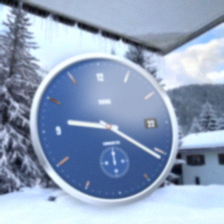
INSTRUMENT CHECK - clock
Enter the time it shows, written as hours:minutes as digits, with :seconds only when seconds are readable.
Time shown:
9:21
